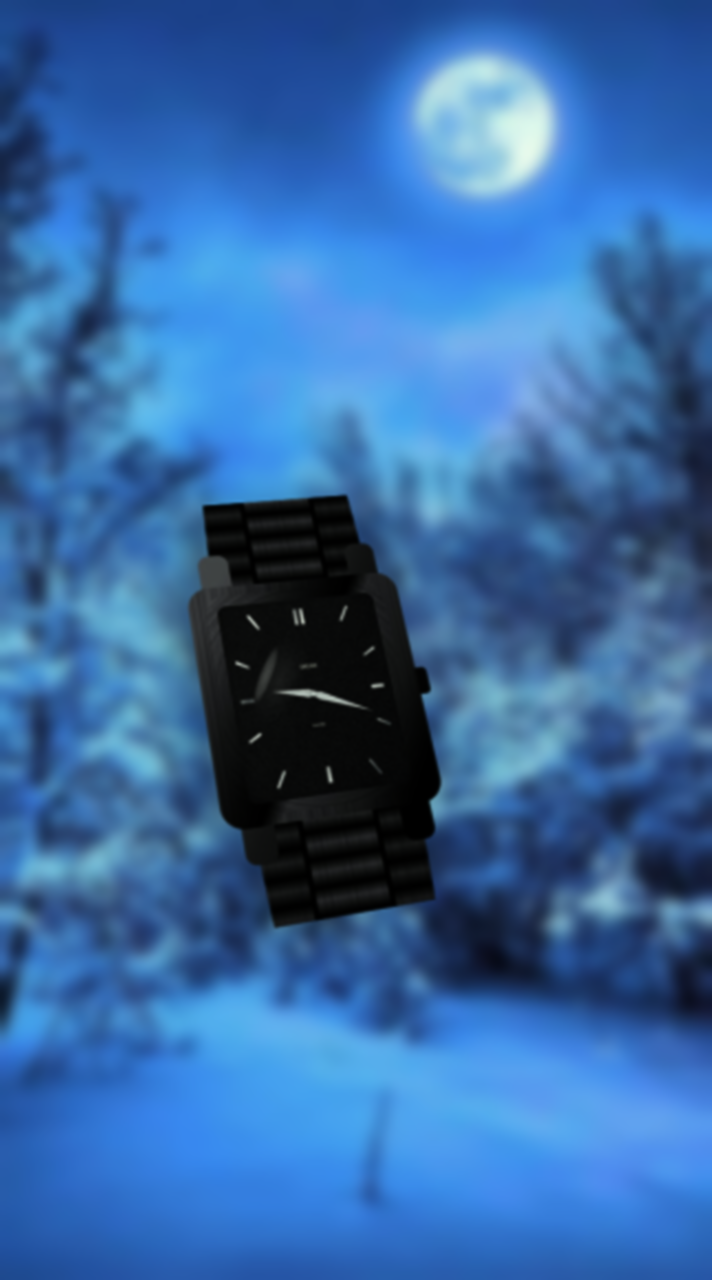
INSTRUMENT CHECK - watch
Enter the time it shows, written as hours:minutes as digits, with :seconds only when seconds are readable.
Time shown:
9:19
